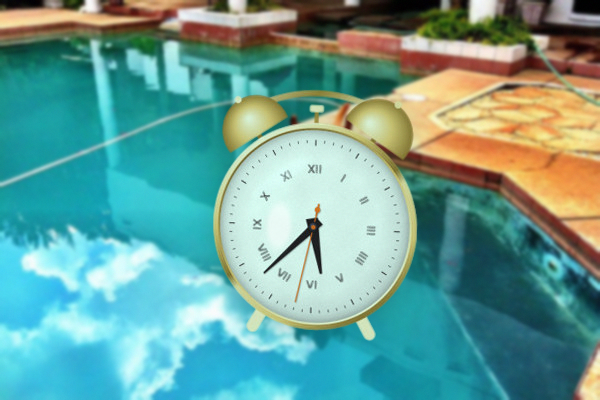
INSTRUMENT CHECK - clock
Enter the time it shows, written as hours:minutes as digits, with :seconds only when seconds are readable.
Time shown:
5:37:32
